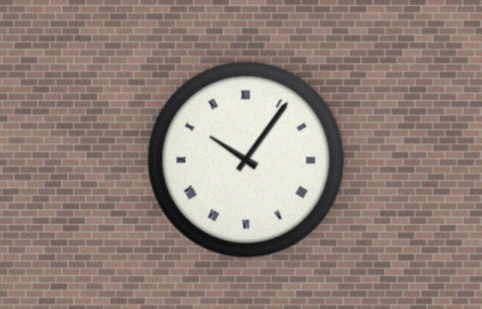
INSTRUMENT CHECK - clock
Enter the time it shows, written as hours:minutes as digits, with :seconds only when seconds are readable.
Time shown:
10:06
